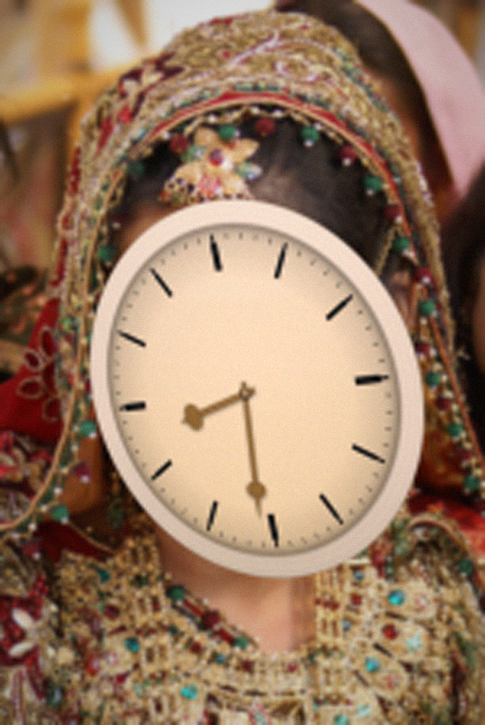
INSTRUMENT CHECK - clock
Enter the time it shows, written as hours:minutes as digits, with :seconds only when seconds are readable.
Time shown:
8:31
